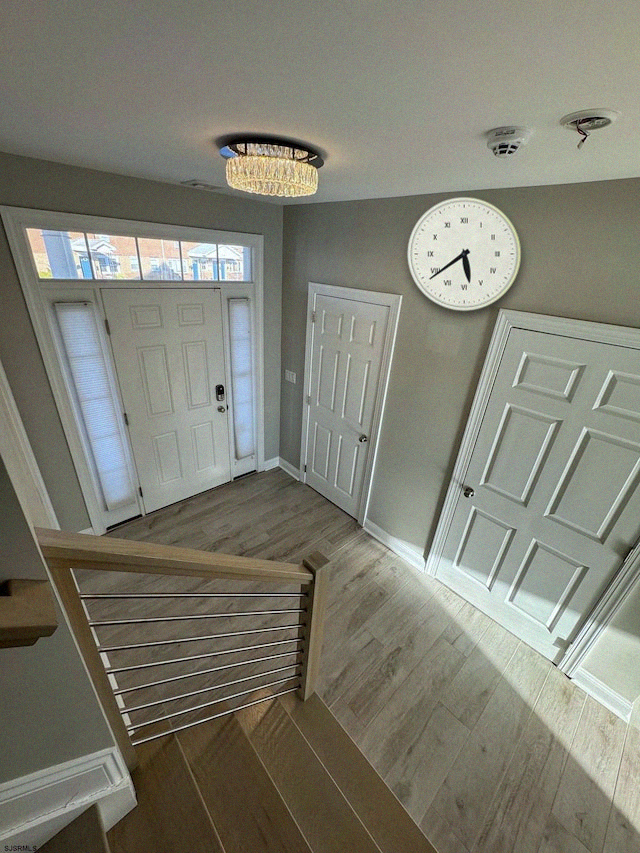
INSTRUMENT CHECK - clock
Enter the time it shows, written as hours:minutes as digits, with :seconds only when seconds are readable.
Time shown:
5:39
